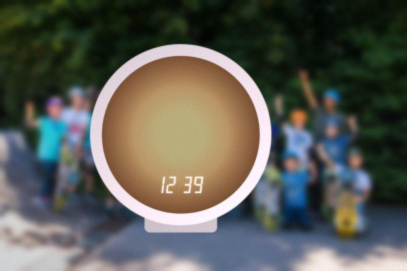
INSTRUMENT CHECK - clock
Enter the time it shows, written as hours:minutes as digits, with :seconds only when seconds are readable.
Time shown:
12:39
